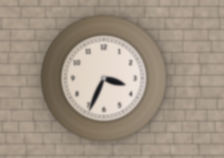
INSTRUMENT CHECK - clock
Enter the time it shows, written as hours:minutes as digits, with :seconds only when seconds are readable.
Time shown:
3:34
